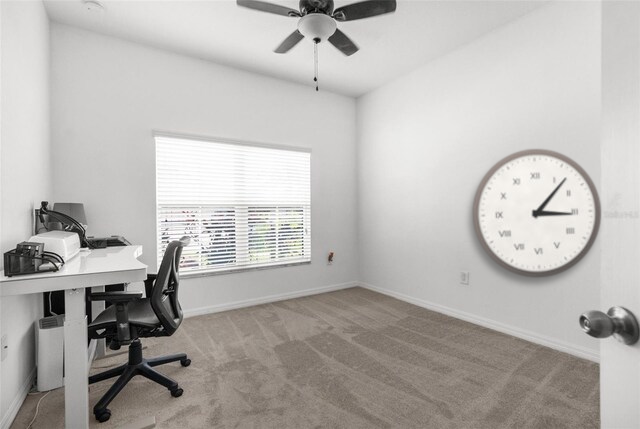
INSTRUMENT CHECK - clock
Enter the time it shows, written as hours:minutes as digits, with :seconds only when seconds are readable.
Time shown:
3:07
